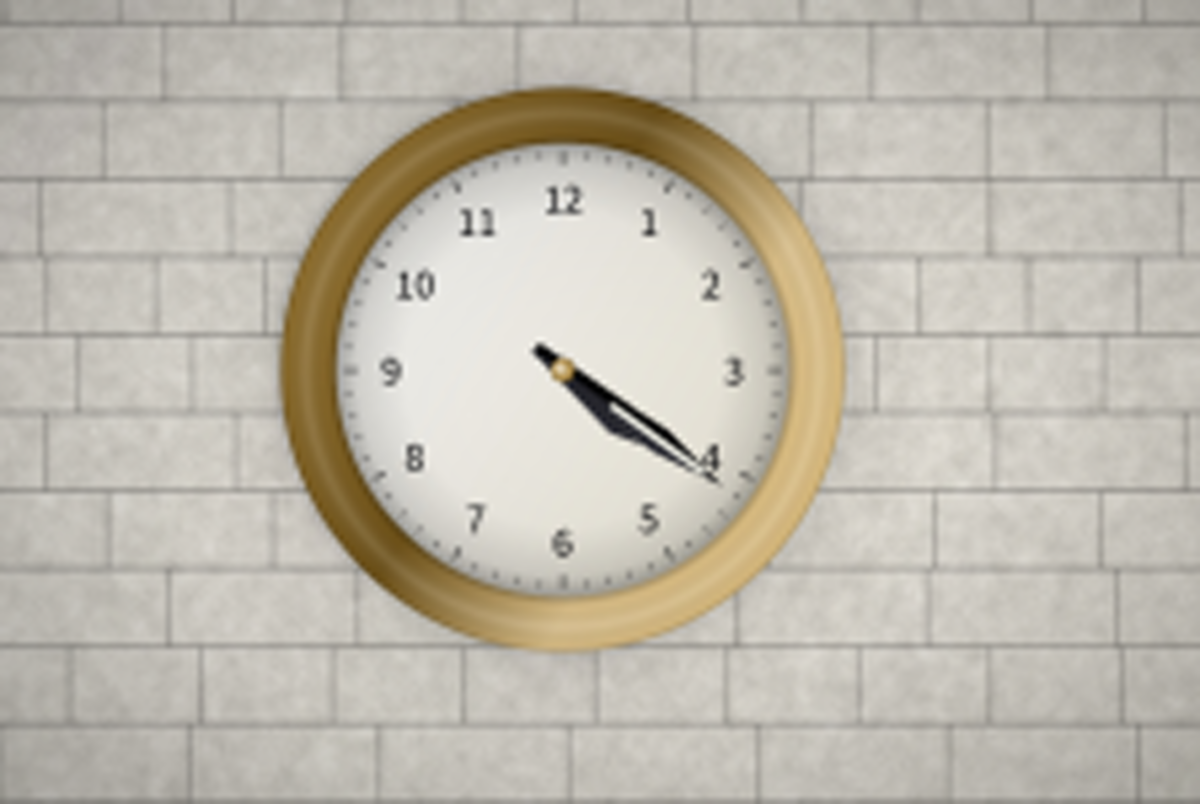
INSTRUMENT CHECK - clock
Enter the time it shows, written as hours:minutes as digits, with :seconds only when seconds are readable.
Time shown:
4:21
